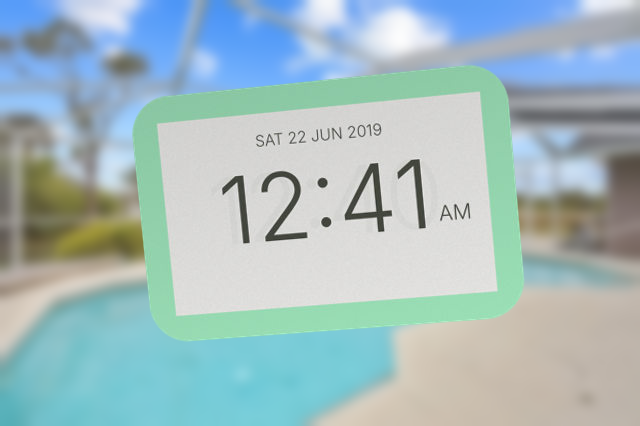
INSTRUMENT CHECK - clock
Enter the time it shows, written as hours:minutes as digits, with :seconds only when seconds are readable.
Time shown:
12:41
